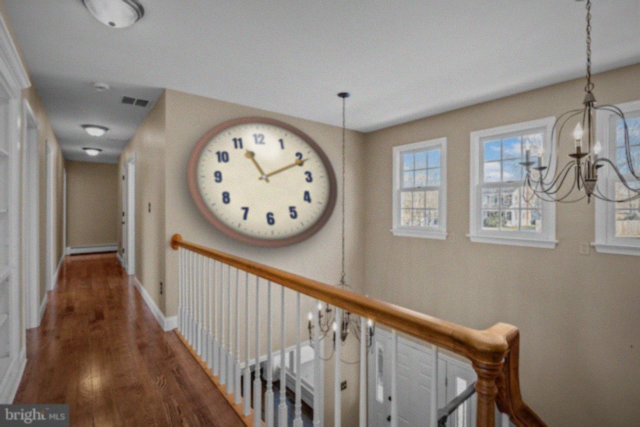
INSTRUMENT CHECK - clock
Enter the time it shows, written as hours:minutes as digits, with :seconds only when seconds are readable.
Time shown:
11:11
